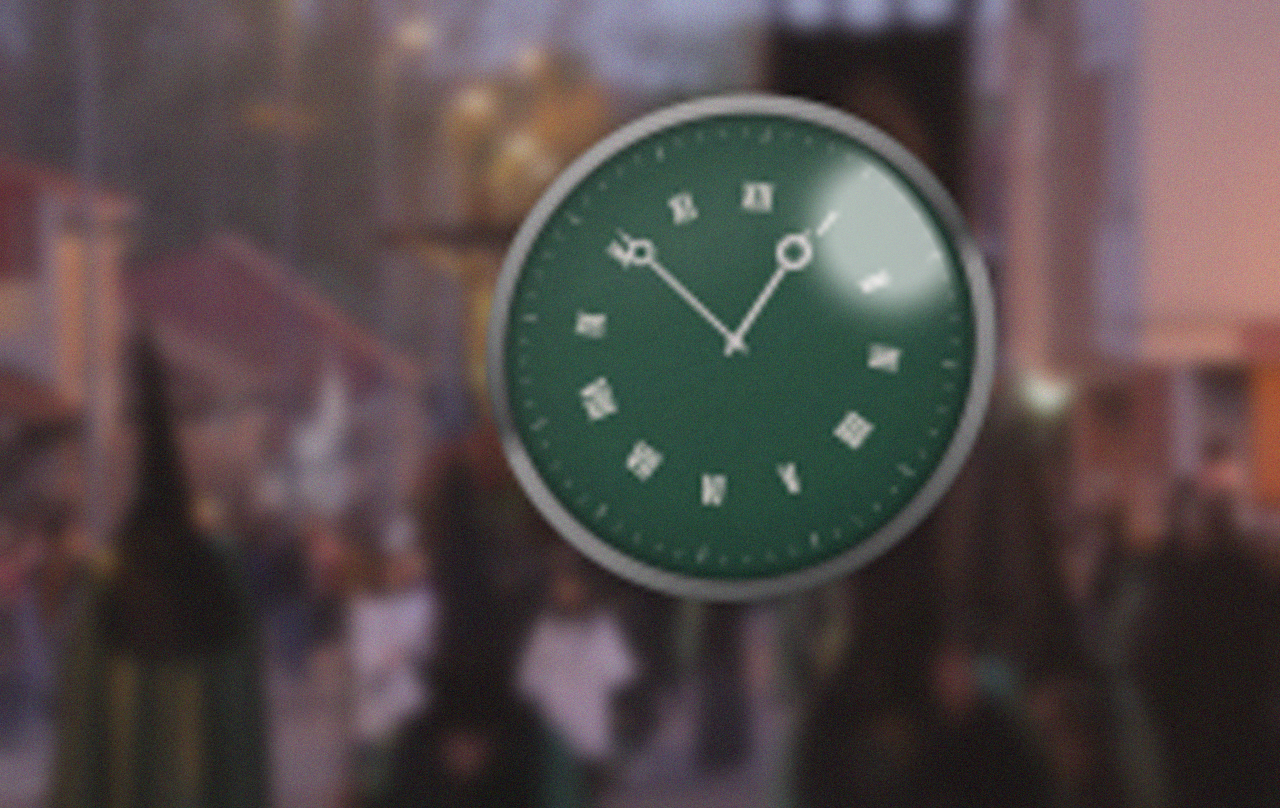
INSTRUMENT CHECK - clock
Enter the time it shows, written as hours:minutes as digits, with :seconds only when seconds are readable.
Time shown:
12:51
